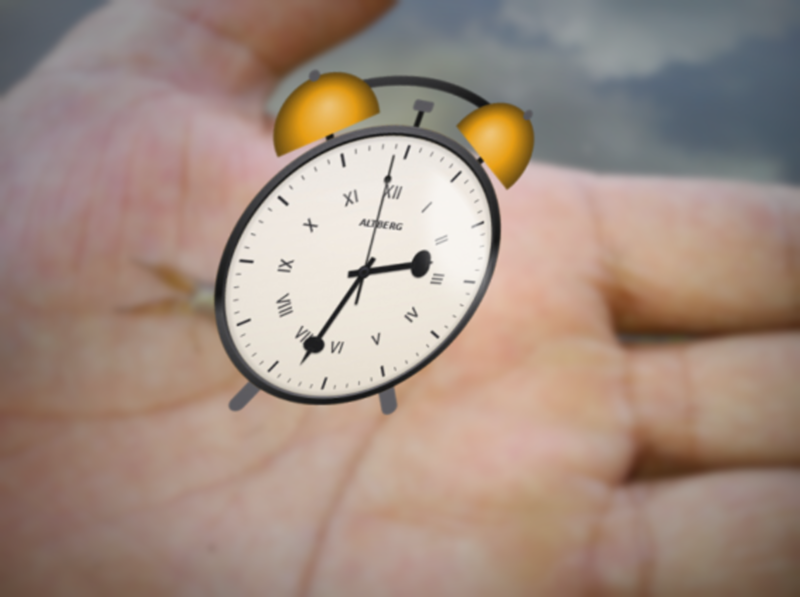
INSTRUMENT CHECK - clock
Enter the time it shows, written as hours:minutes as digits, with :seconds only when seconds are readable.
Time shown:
2:32:59
